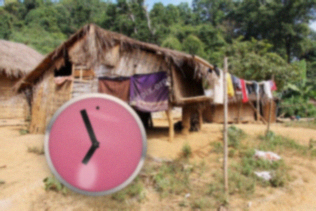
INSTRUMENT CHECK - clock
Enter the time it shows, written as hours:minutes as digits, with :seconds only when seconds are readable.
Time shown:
6:56
